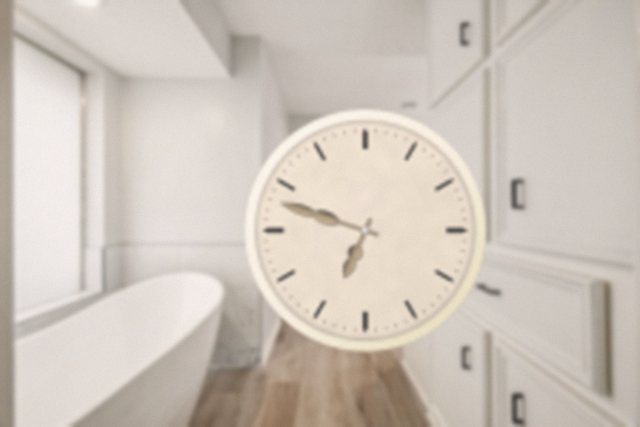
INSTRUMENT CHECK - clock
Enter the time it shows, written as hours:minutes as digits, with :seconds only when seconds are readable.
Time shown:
6:48
